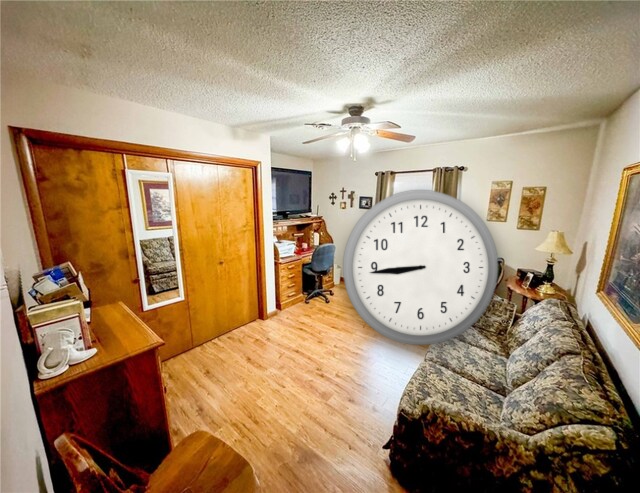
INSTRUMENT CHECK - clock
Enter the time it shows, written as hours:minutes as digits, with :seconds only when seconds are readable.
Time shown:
8:44
